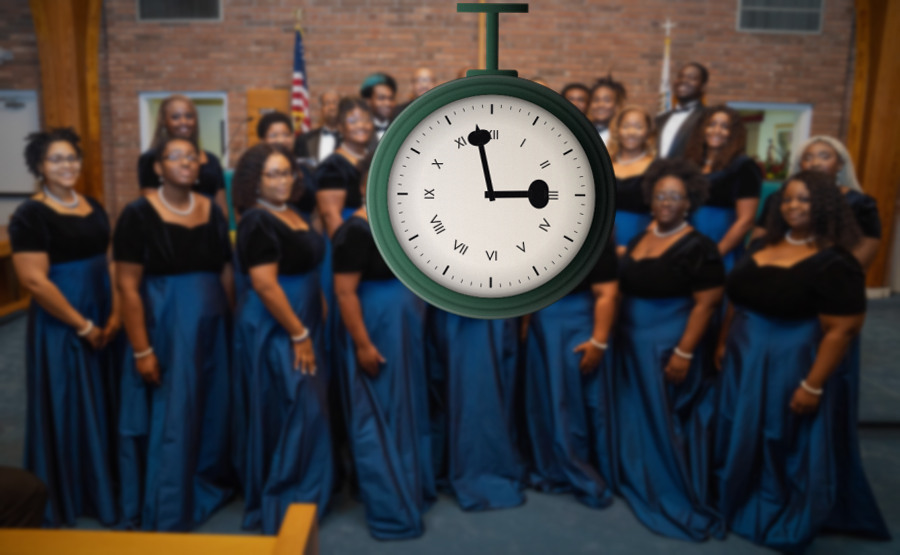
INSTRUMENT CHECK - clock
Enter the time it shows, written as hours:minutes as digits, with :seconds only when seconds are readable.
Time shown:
2:58
